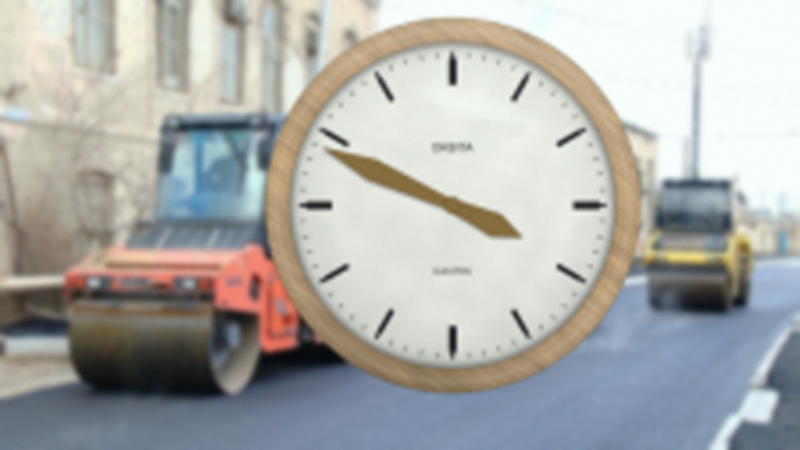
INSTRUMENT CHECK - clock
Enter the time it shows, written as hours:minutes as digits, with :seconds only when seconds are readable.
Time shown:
3:49
